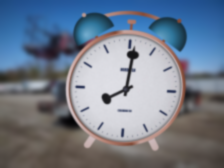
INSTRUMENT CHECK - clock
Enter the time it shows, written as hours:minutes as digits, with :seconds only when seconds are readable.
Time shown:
8:01
